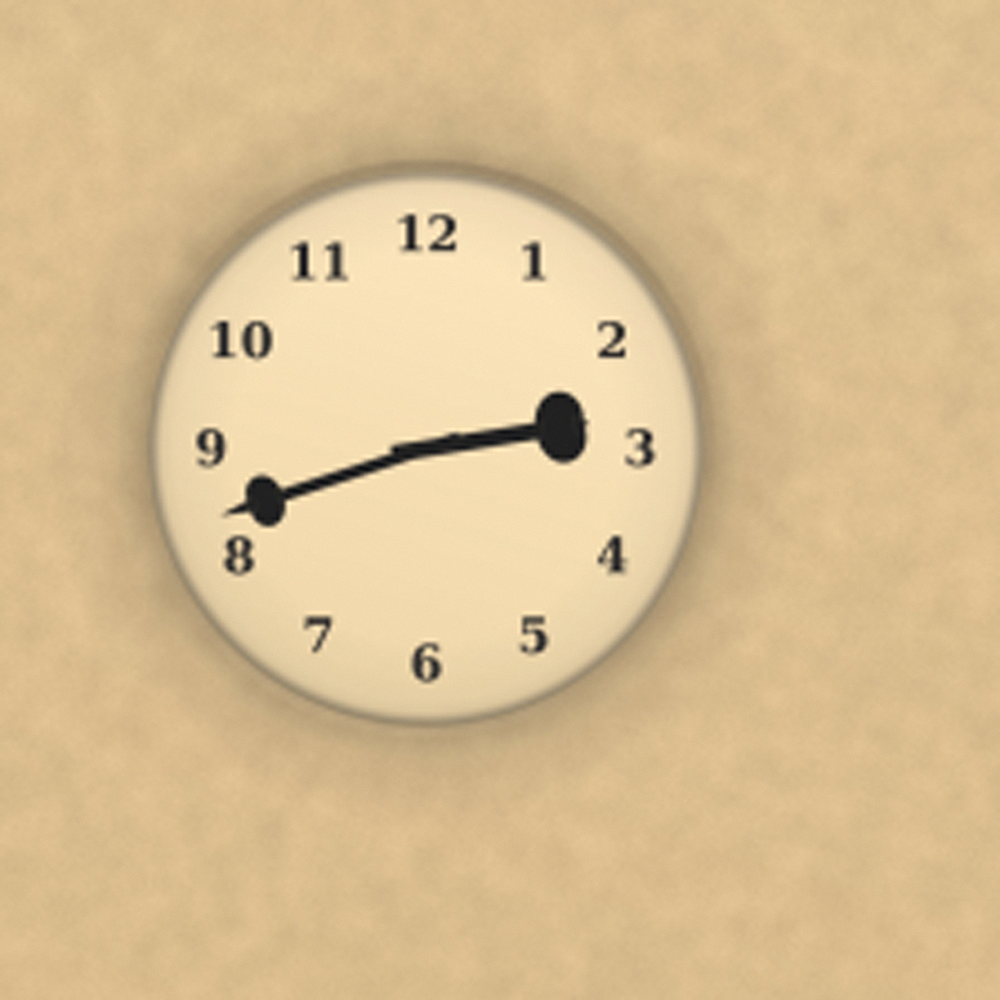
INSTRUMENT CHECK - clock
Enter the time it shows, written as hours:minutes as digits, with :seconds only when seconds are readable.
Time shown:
2:42
